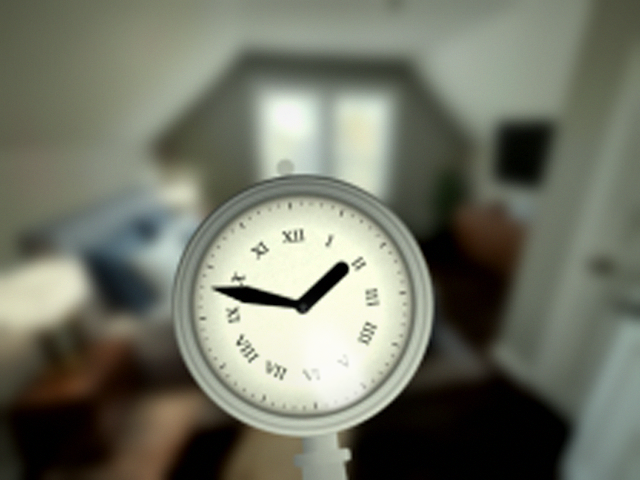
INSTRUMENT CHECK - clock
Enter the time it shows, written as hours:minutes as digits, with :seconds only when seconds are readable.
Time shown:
1:48
